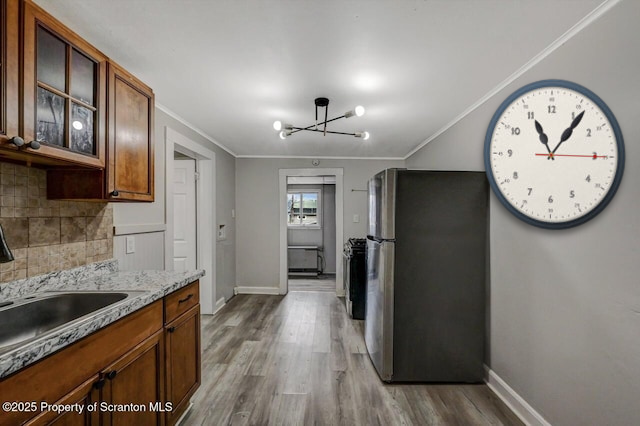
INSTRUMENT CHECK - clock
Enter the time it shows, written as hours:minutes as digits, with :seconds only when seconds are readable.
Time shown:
11:06:15
